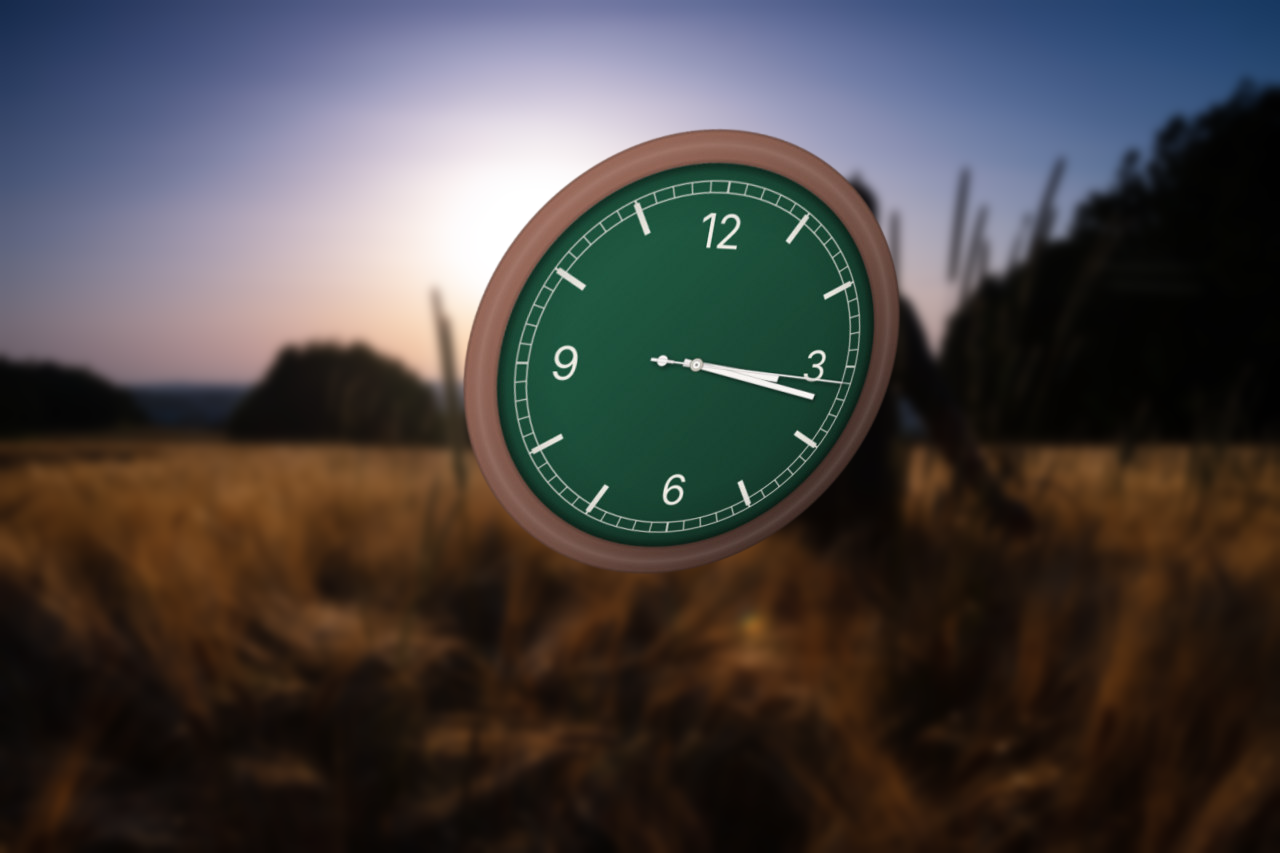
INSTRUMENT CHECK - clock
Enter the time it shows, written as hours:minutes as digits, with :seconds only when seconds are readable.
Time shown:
3:17:16
